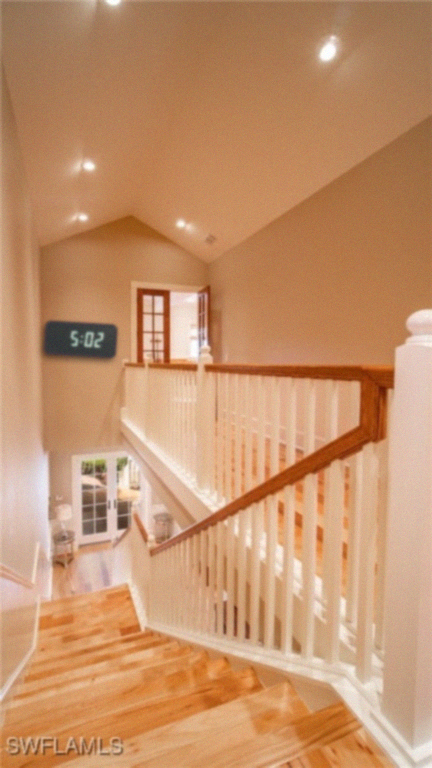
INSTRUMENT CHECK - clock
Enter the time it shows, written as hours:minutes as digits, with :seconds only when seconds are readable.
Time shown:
5:02
